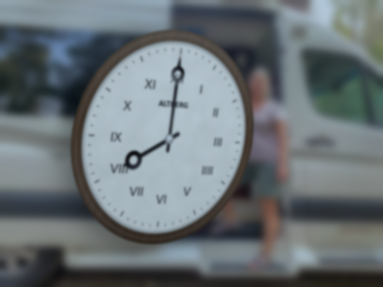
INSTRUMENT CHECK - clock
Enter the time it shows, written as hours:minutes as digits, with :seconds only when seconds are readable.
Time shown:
8:00
